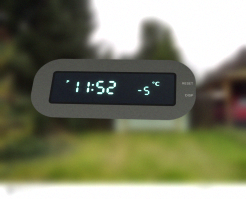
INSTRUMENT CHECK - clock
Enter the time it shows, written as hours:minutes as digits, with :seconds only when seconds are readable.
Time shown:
11:52
